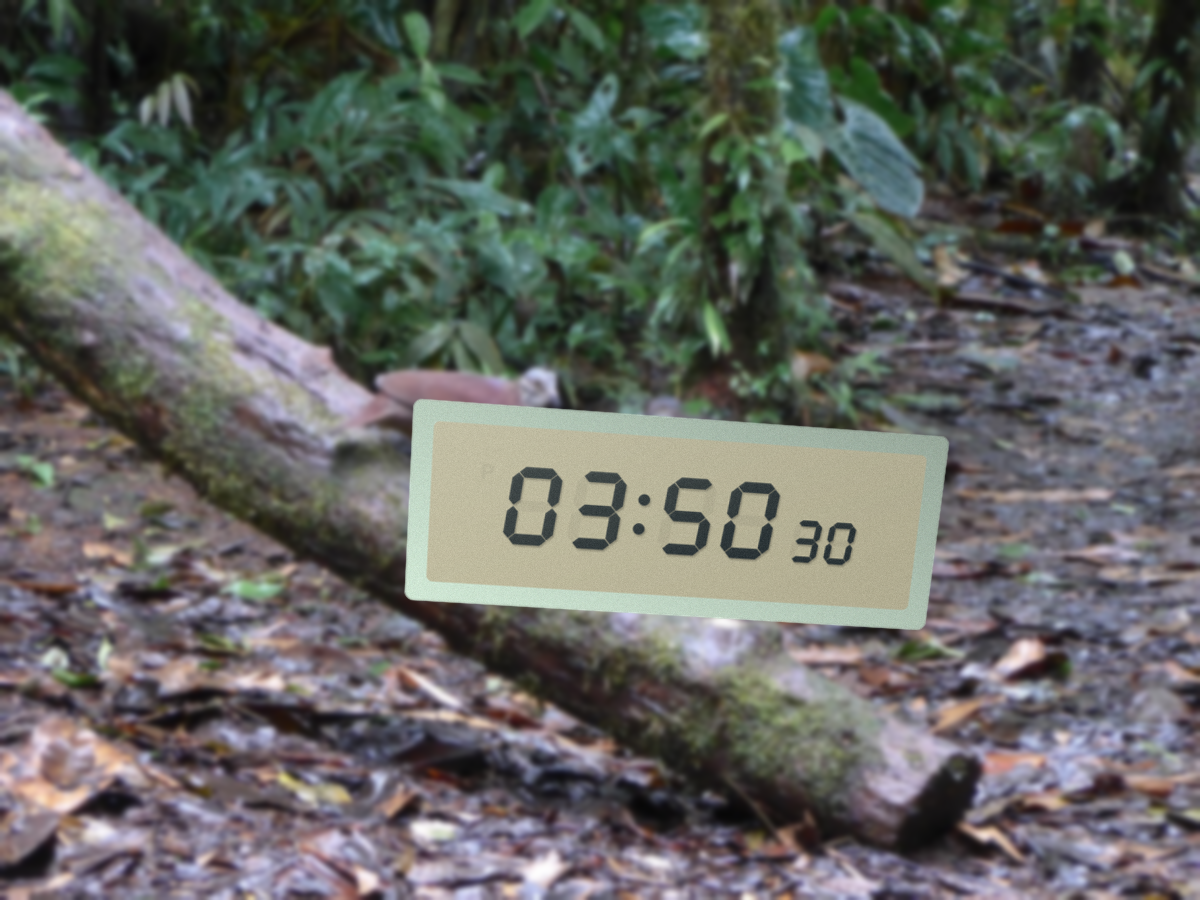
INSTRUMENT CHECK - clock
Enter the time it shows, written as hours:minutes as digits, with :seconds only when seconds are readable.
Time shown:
3:50:30
